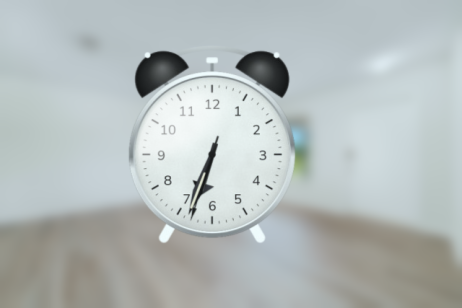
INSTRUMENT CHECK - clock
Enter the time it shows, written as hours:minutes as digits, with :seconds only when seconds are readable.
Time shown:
6:33:33
